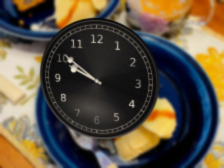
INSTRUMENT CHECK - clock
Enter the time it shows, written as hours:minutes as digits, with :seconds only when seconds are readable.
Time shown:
9:51
